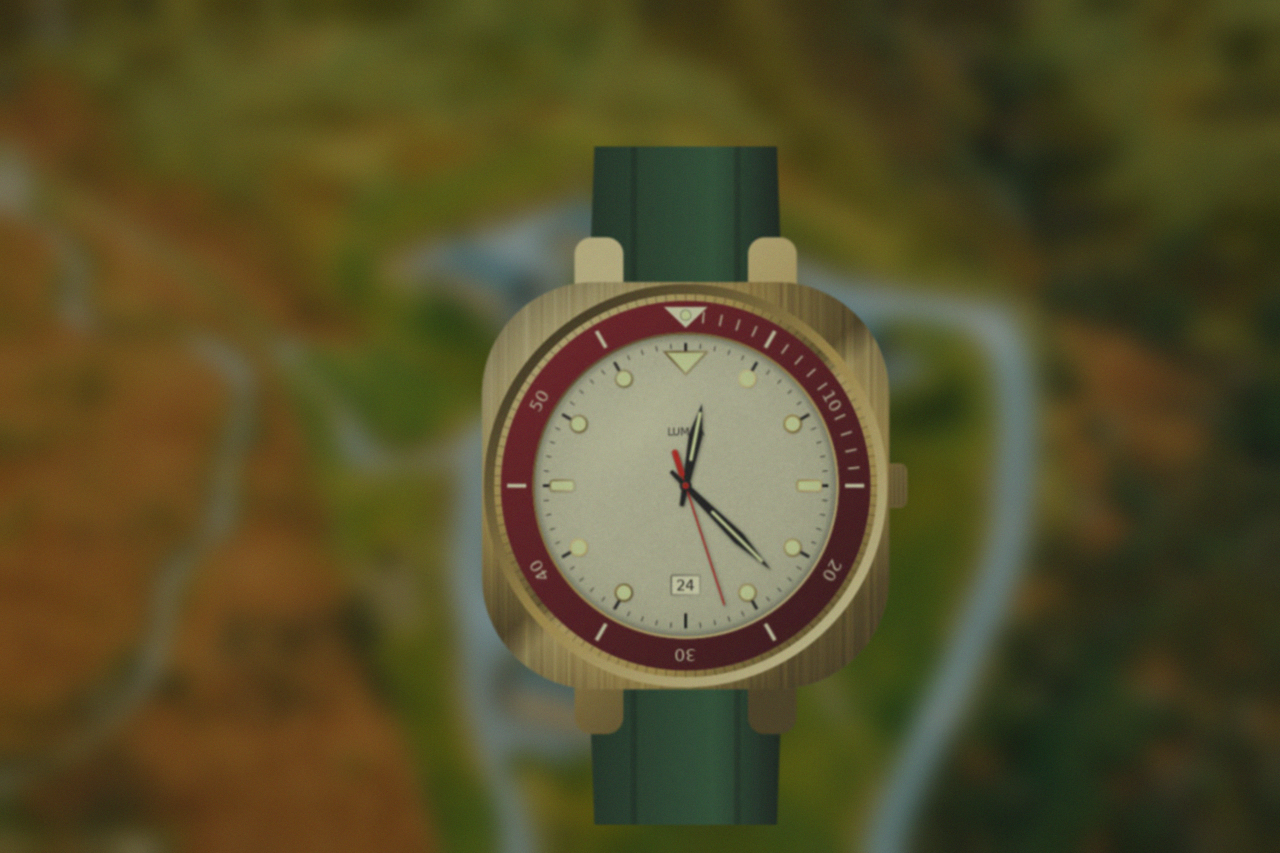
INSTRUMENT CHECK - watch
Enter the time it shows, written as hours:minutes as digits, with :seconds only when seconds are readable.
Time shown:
12:22:27
